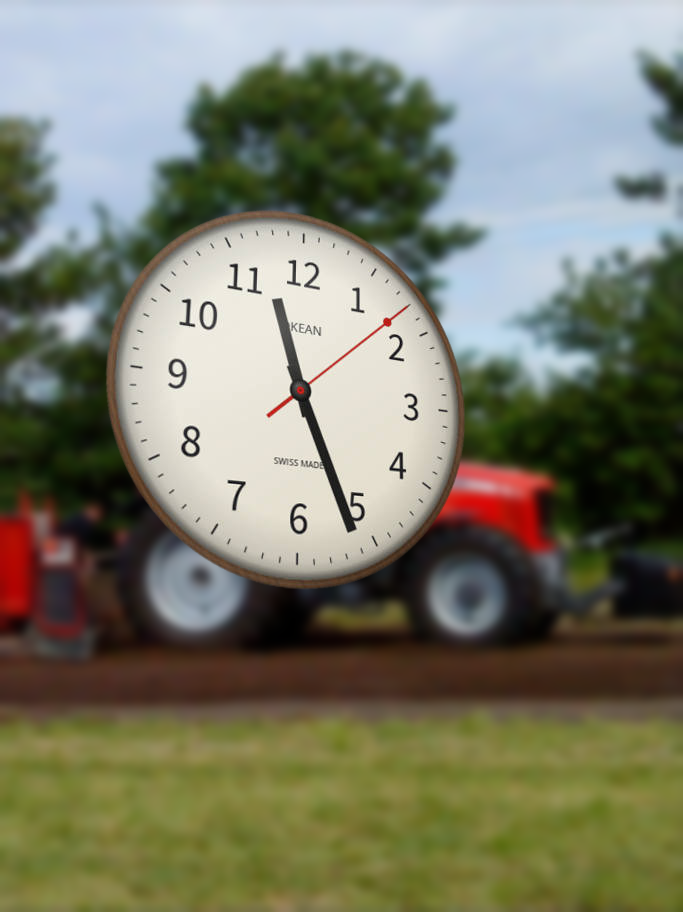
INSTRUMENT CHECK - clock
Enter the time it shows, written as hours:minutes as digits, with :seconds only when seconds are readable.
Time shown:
11:26:08
